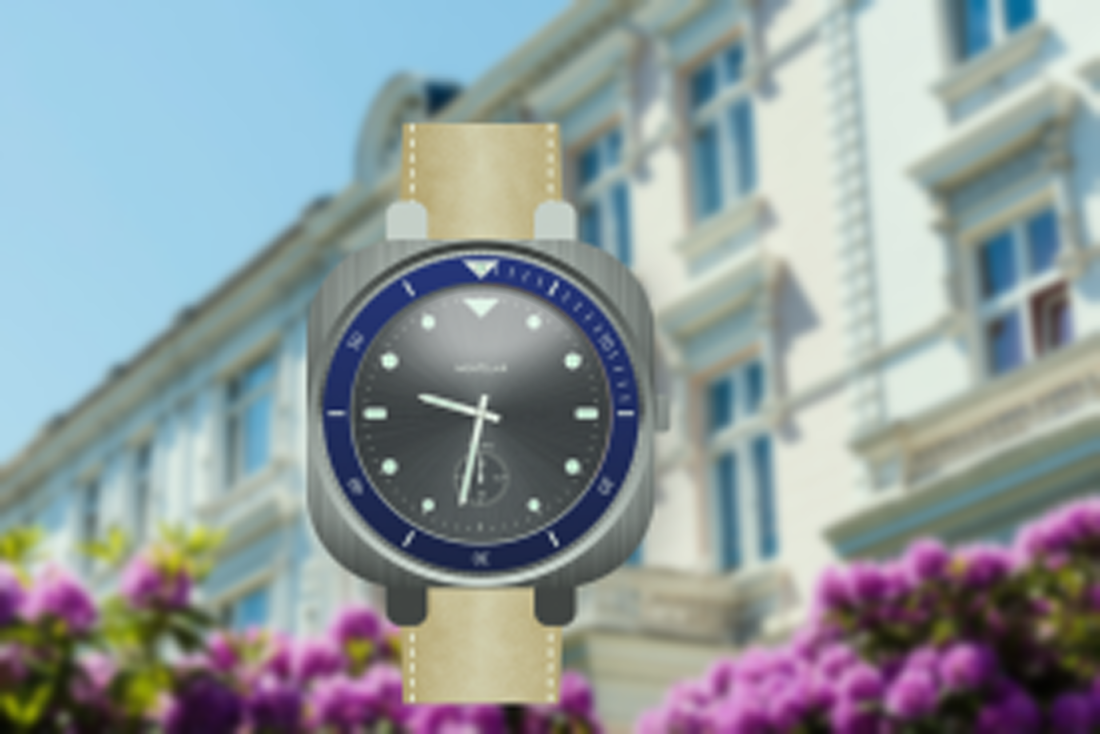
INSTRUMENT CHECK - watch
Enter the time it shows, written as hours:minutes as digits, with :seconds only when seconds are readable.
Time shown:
9:32
